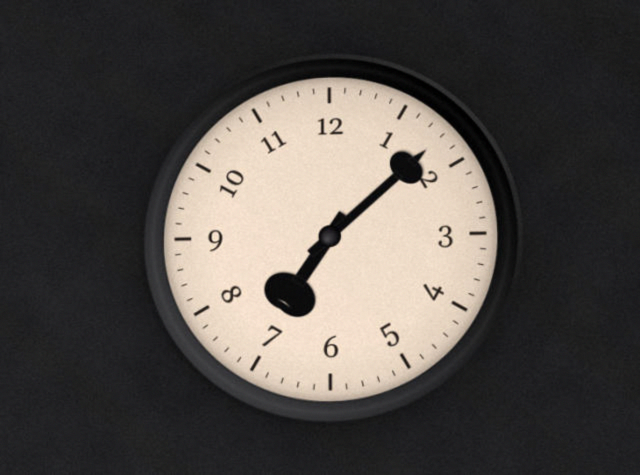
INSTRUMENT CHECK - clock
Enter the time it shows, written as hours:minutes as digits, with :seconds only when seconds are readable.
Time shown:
7:08
